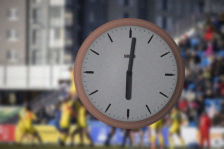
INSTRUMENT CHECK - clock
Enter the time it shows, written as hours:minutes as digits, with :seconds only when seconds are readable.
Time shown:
6:01
